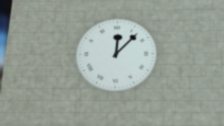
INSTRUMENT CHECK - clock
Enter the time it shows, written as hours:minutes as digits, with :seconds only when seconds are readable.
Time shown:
12:07
